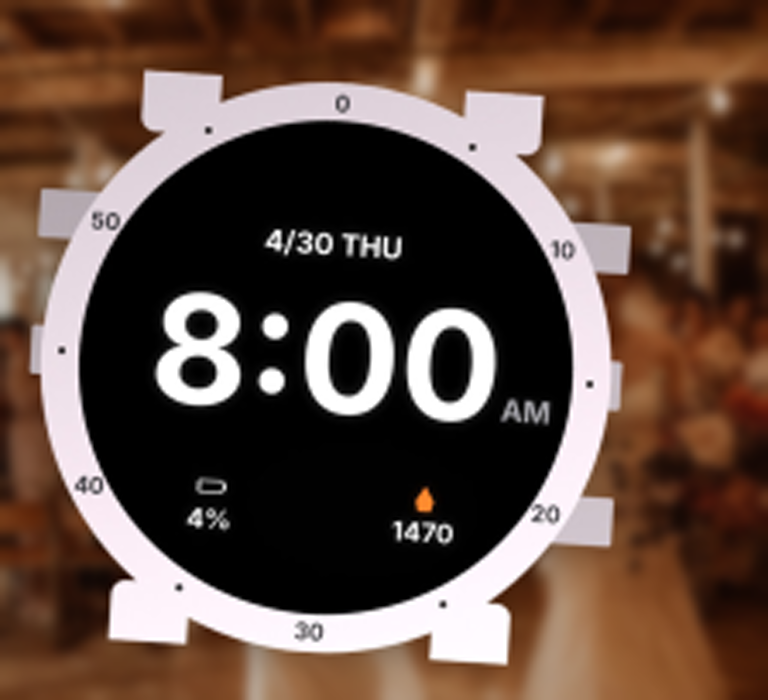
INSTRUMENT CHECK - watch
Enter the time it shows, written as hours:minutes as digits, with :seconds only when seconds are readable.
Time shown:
8:00
